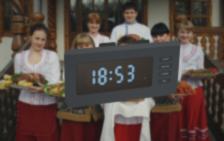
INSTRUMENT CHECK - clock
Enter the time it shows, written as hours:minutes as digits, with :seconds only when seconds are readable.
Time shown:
18:53
